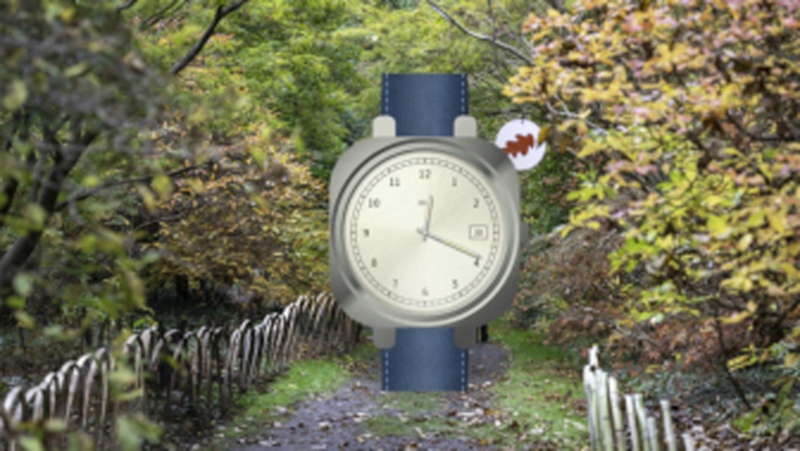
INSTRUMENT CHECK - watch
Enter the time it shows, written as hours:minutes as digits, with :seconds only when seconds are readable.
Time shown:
12:19
